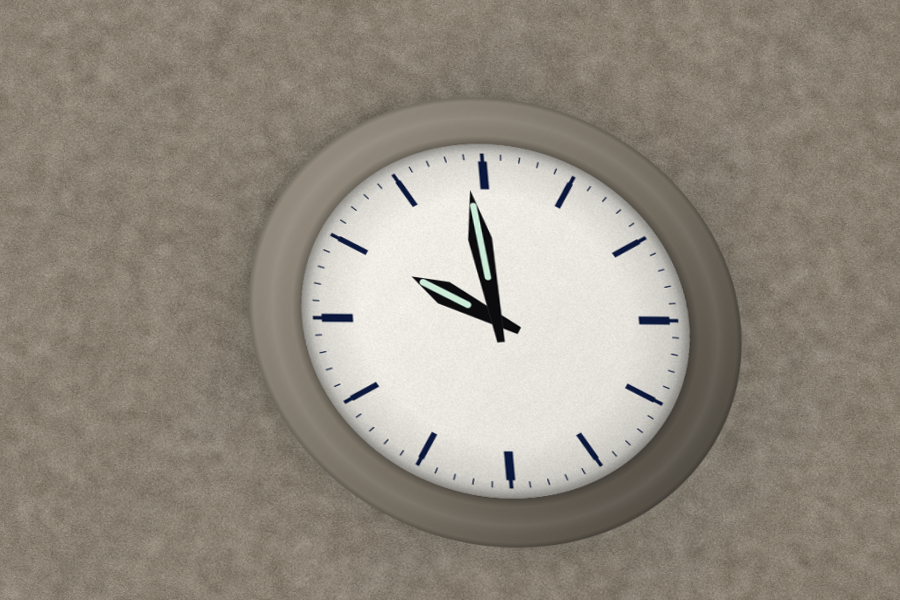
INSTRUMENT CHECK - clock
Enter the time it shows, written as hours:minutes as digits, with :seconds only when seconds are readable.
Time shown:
9:59
